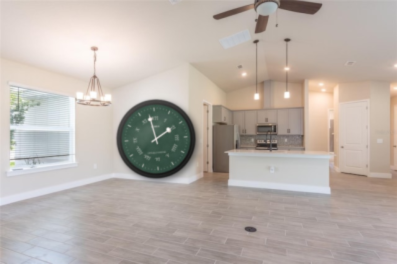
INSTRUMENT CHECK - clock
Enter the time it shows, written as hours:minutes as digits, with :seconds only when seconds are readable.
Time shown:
1:58
